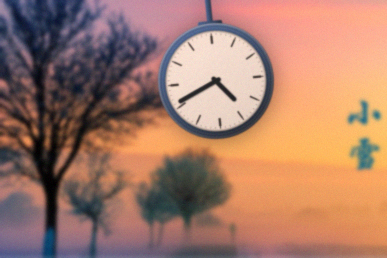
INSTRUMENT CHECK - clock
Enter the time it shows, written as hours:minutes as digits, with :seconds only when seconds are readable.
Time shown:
4:41
